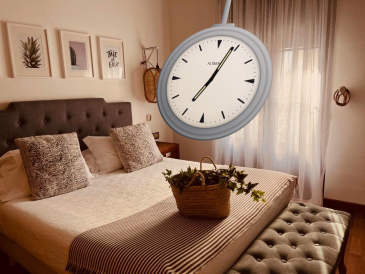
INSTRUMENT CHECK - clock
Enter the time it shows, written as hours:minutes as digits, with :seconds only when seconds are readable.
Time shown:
7:04
